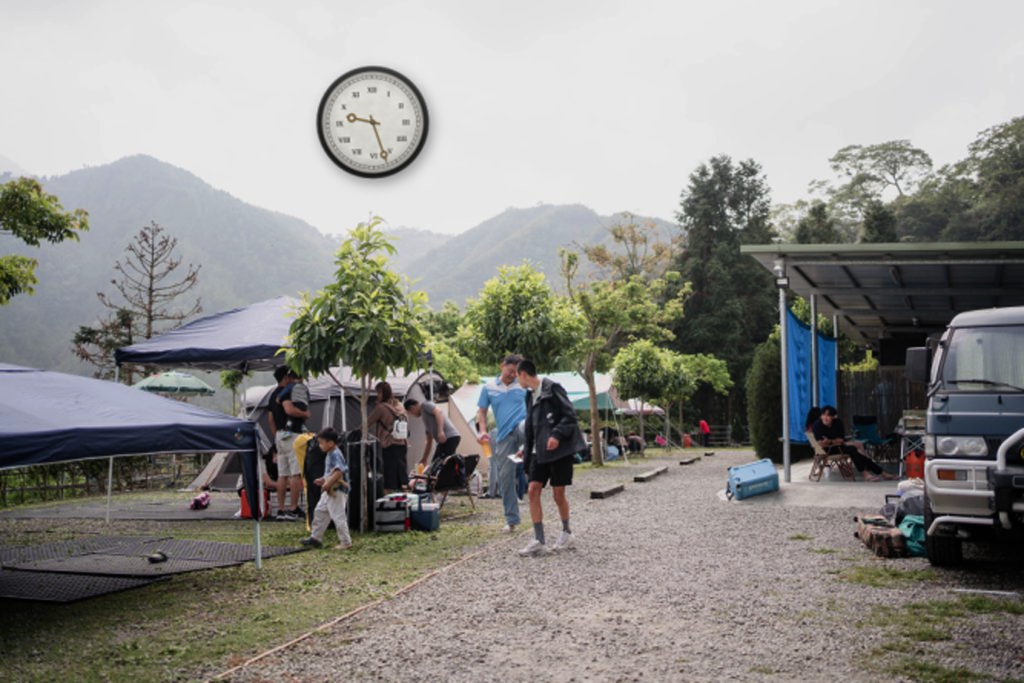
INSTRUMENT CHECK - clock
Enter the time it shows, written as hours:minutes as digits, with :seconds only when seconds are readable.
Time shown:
9:27
